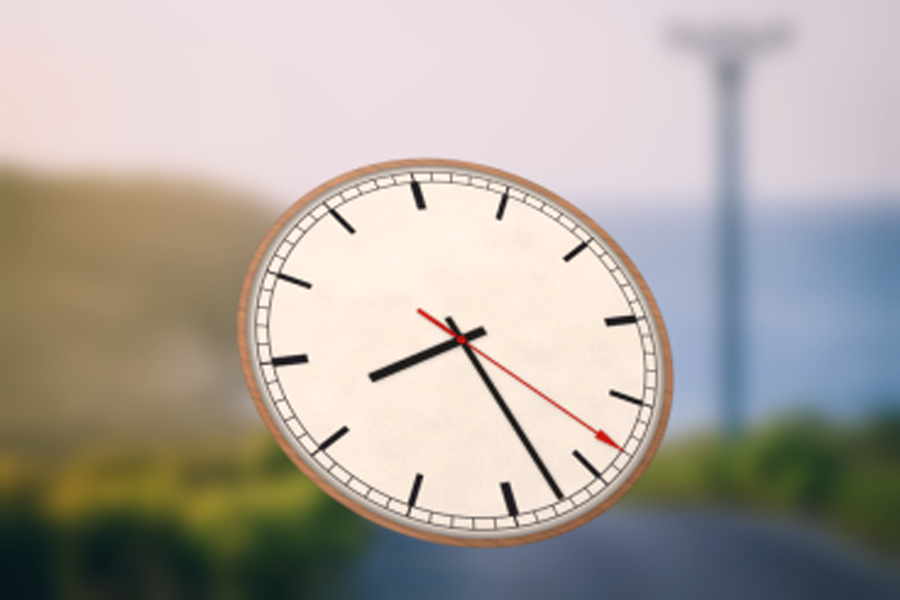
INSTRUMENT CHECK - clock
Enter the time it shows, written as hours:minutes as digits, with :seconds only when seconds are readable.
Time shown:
8:27:23
